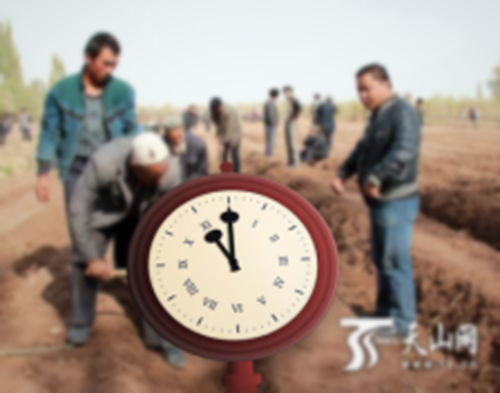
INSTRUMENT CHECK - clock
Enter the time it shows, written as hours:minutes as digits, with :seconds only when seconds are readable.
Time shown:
11:00
